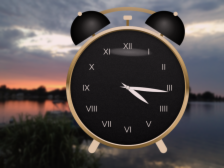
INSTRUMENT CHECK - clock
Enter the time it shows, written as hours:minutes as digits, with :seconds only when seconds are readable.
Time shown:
4:16
